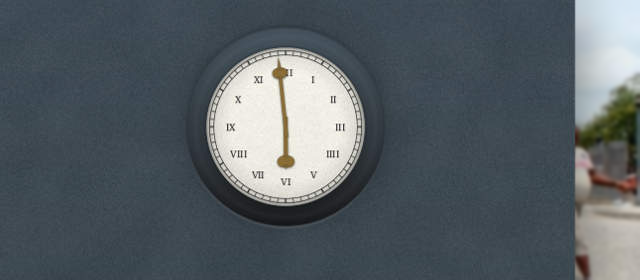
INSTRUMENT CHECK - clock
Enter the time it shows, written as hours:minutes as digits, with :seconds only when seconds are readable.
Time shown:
5:59
